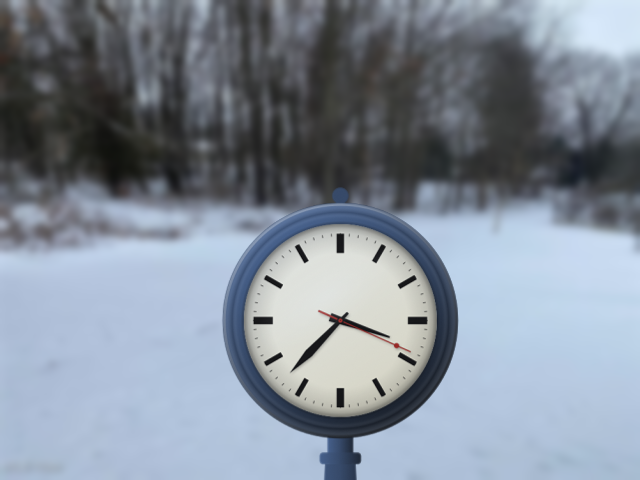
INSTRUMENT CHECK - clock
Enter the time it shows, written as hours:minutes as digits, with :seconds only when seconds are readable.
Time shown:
3:37:19
